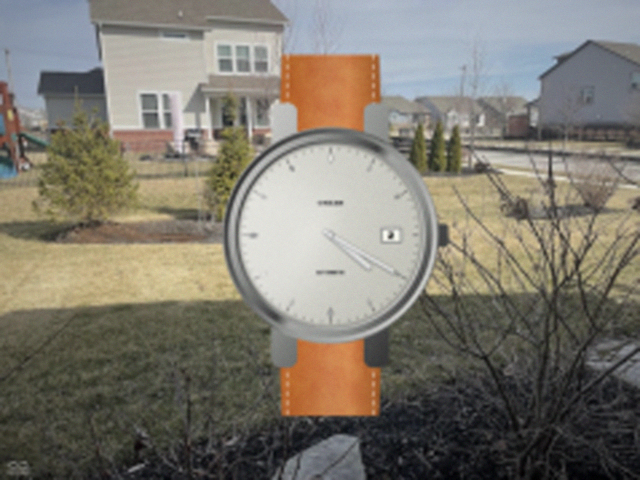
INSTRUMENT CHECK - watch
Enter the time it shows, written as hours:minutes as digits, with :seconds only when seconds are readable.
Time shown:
4:20
